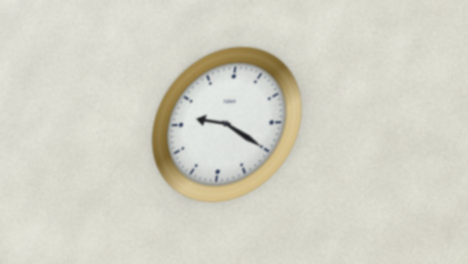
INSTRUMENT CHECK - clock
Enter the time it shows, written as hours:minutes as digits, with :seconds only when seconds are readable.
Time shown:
9:20
